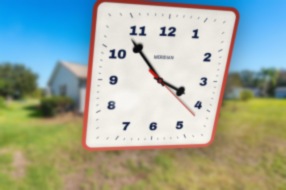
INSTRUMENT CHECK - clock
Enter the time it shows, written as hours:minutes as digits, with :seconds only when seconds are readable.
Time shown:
3:53:22
